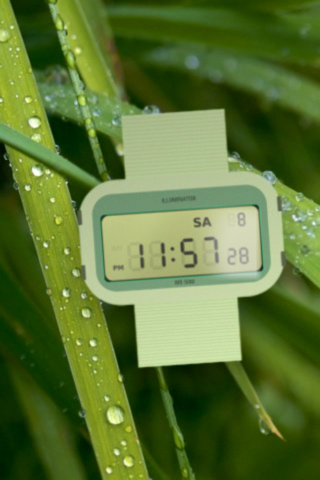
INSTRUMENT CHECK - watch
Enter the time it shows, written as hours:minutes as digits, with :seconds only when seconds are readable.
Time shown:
11:57:28
